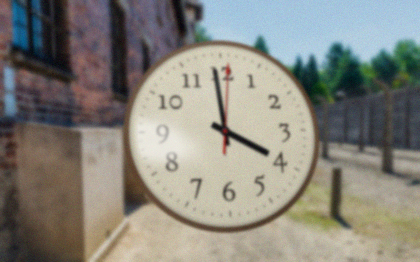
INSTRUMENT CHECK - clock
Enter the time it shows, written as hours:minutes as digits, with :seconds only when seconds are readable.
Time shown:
3:59:01
